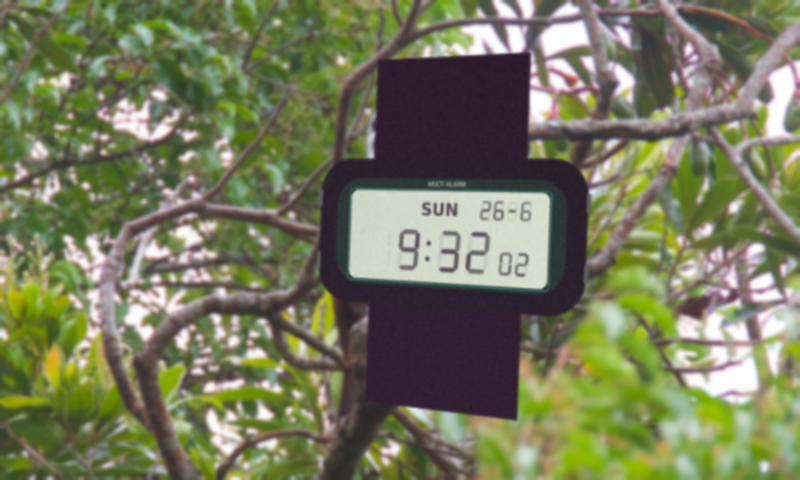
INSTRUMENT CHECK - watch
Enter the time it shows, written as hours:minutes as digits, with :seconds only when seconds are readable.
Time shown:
9:32:02
